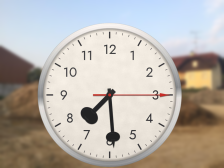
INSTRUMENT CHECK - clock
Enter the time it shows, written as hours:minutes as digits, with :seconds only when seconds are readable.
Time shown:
7:29:15
